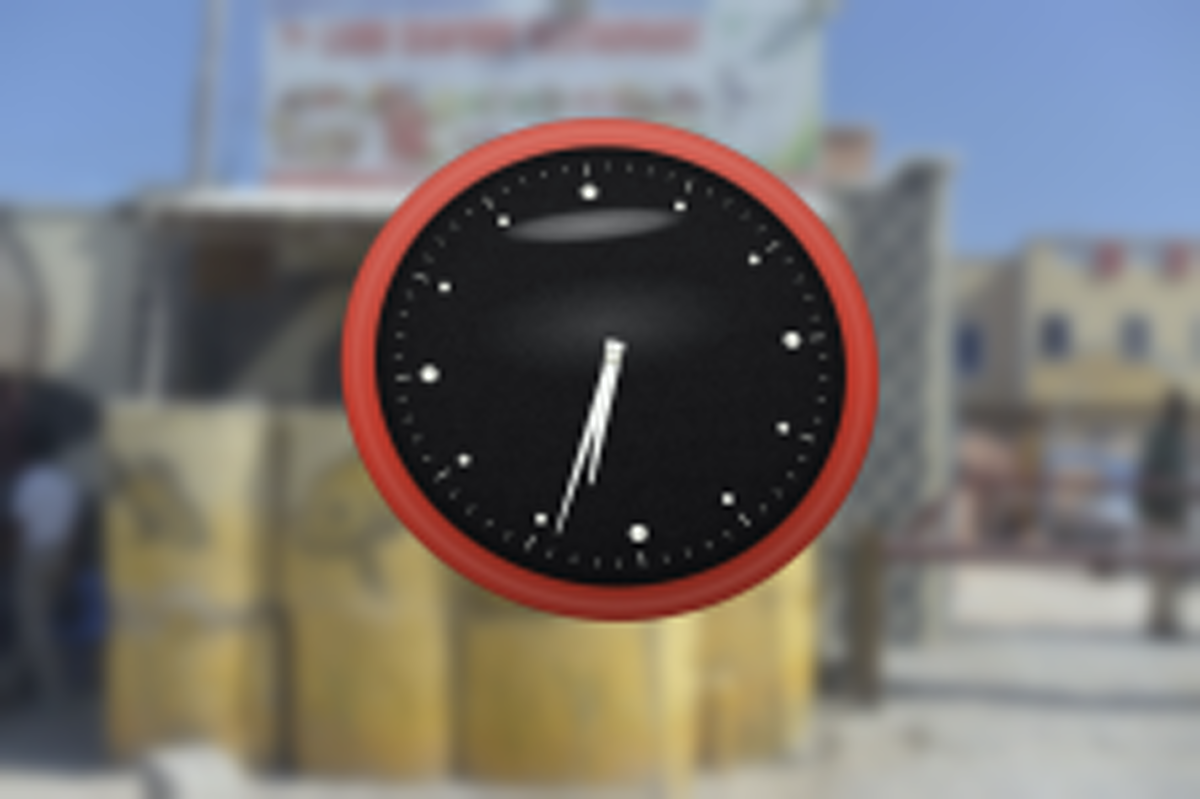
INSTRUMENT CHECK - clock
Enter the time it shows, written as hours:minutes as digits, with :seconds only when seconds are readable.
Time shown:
6:34
